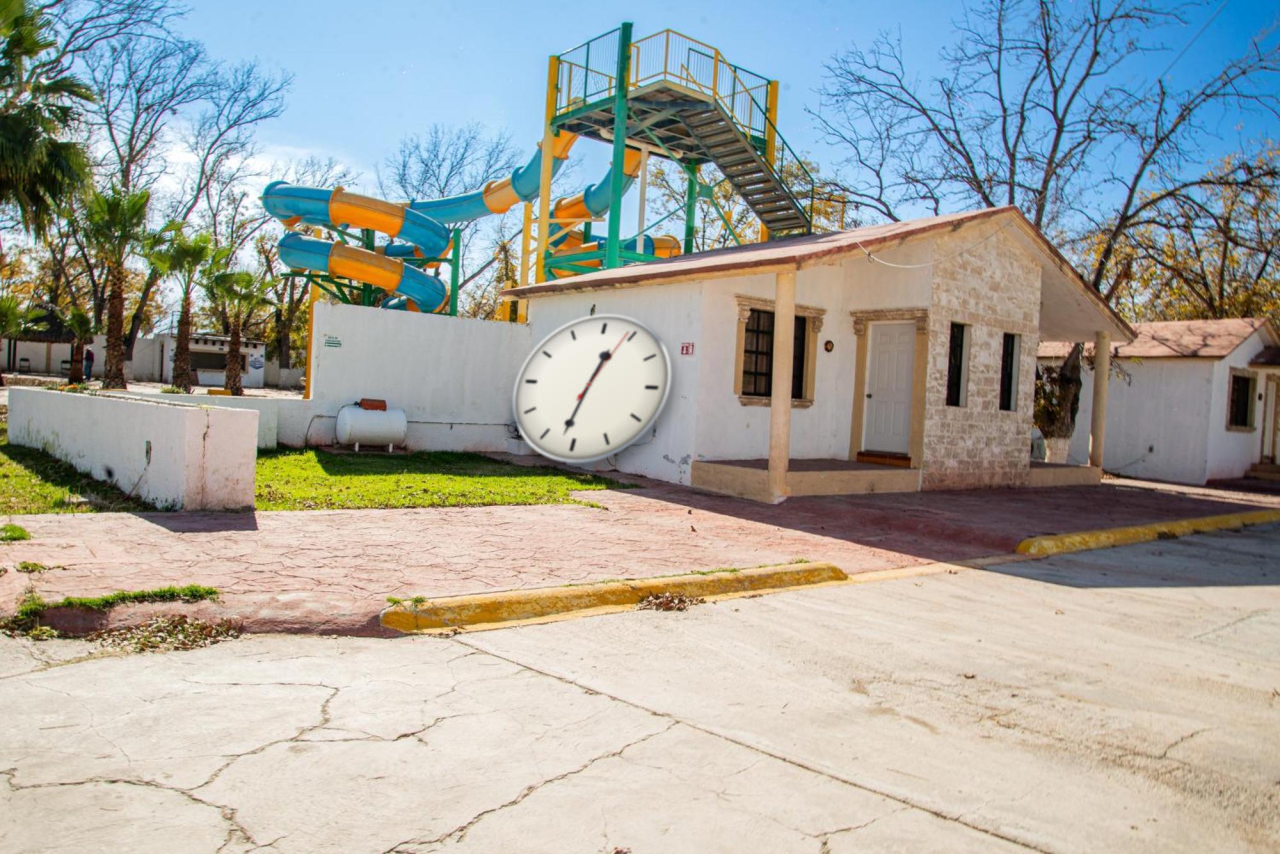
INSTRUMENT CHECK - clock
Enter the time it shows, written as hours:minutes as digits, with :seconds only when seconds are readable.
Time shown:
12:32:04
